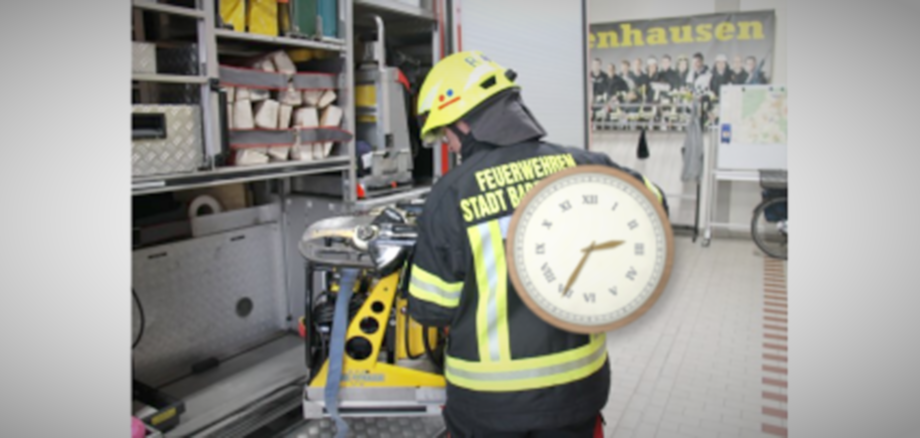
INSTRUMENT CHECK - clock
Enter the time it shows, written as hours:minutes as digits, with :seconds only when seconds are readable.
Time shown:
2:35
